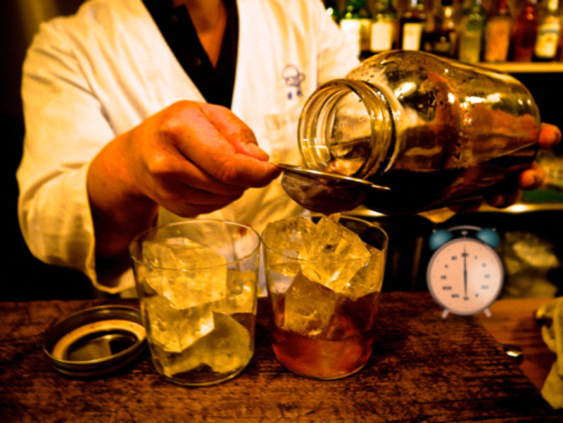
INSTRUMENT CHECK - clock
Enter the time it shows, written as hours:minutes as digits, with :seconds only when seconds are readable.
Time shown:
6:00
